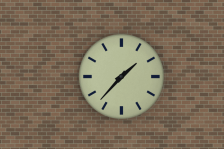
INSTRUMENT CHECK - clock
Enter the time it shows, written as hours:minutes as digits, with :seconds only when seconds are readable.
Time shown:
1:37
